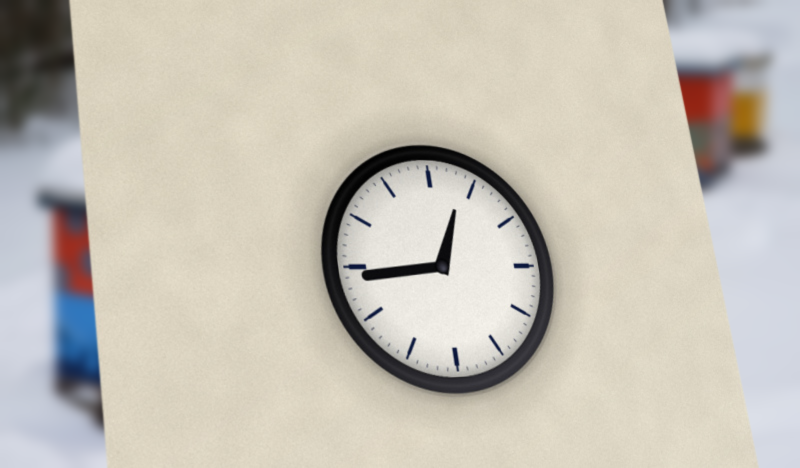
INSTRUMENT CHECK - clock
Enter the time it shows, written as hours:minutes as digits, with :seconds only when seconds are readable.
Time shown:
12:44
